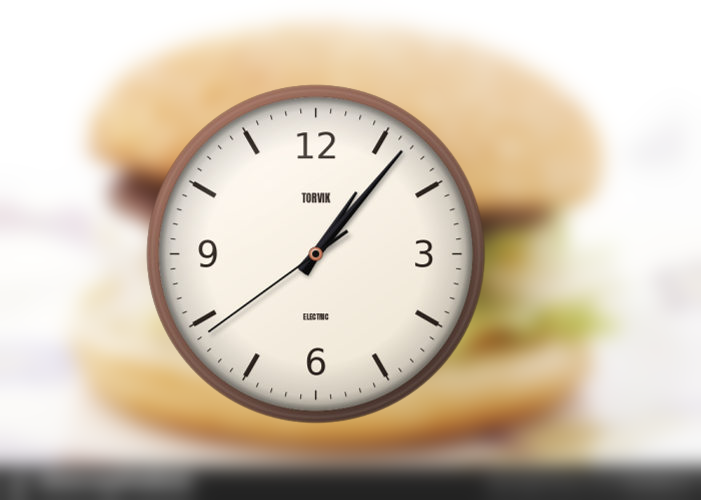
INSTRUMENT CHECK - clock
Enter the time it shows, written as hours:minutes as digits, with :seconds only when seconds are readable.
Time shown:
1:06:39
